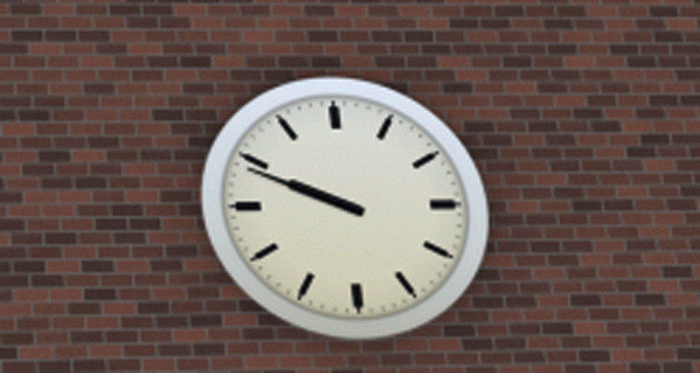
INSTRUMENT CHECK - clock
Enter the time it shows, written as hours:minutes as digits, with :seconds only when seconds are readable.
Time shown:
9:49
